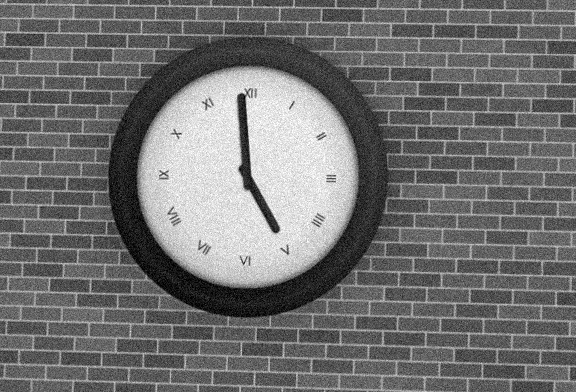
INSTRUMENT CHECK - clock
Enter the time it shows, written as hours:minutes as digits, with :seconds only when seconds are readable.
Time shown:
4:59
